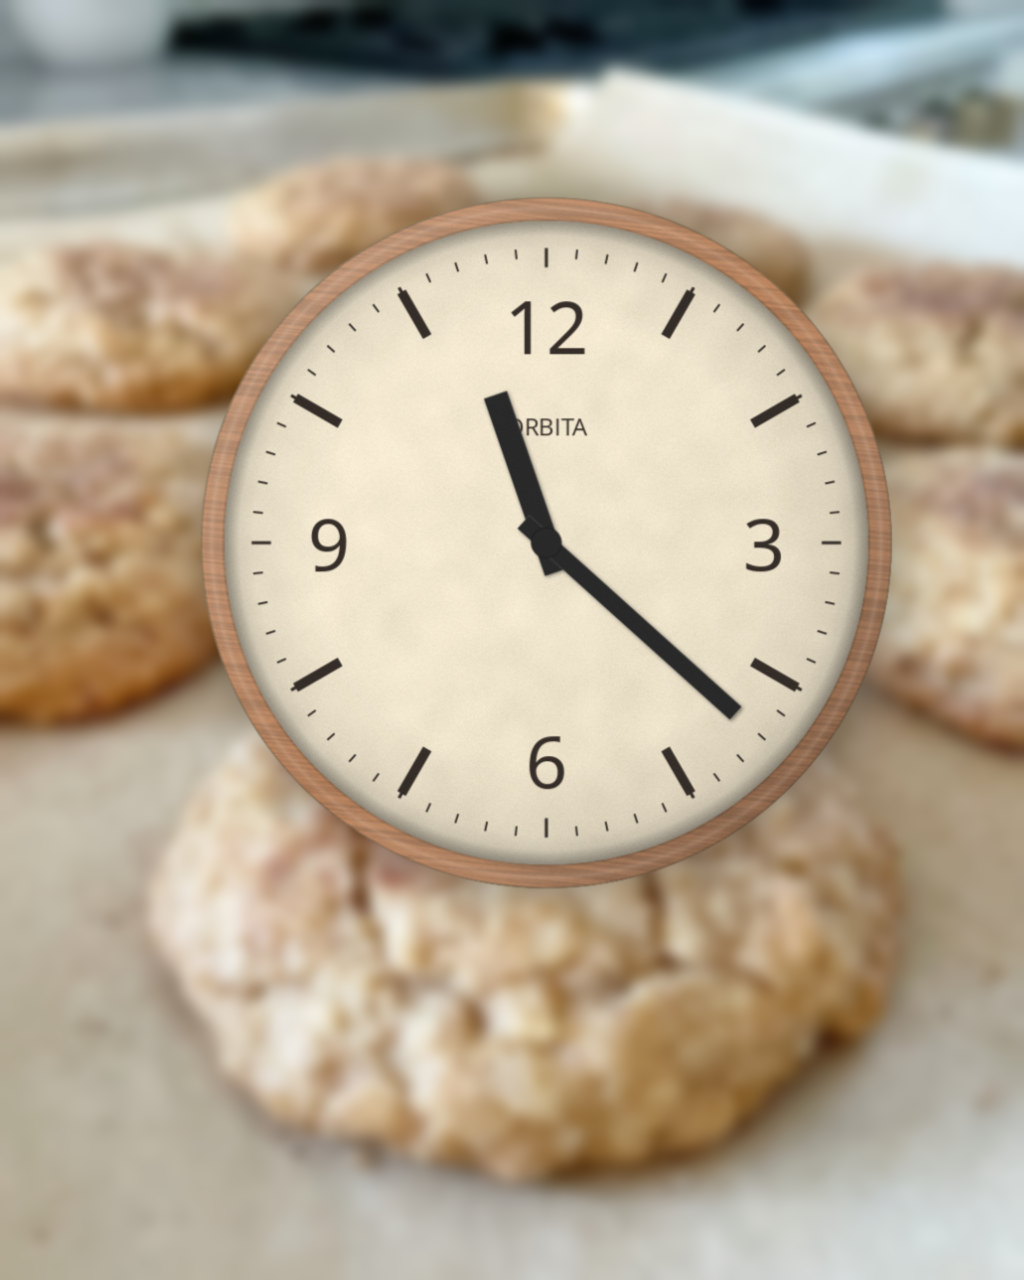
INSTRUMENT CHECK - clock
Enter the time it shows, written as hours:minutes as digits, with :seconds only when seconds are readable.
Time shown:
11:22
